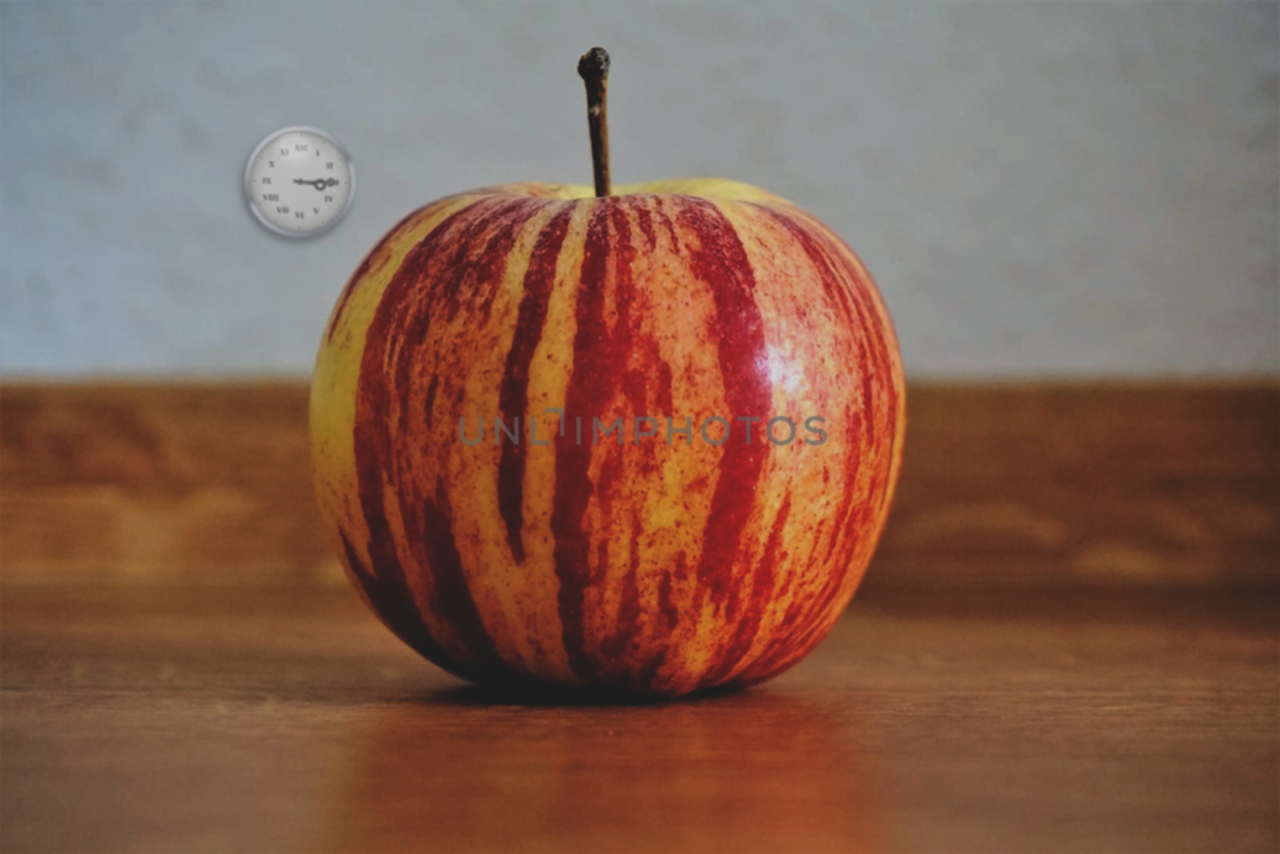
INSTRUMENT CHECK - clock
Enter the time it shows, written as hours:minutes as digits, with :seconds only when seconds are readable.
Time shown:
3:15
